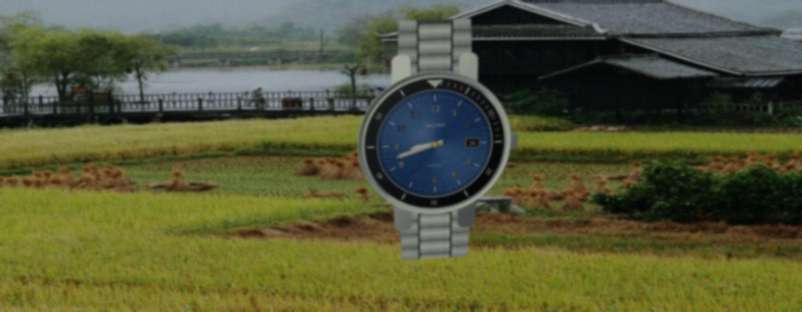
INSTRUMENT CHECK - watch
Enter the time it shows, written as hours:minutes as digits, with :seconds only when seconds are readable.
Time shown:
8:42
